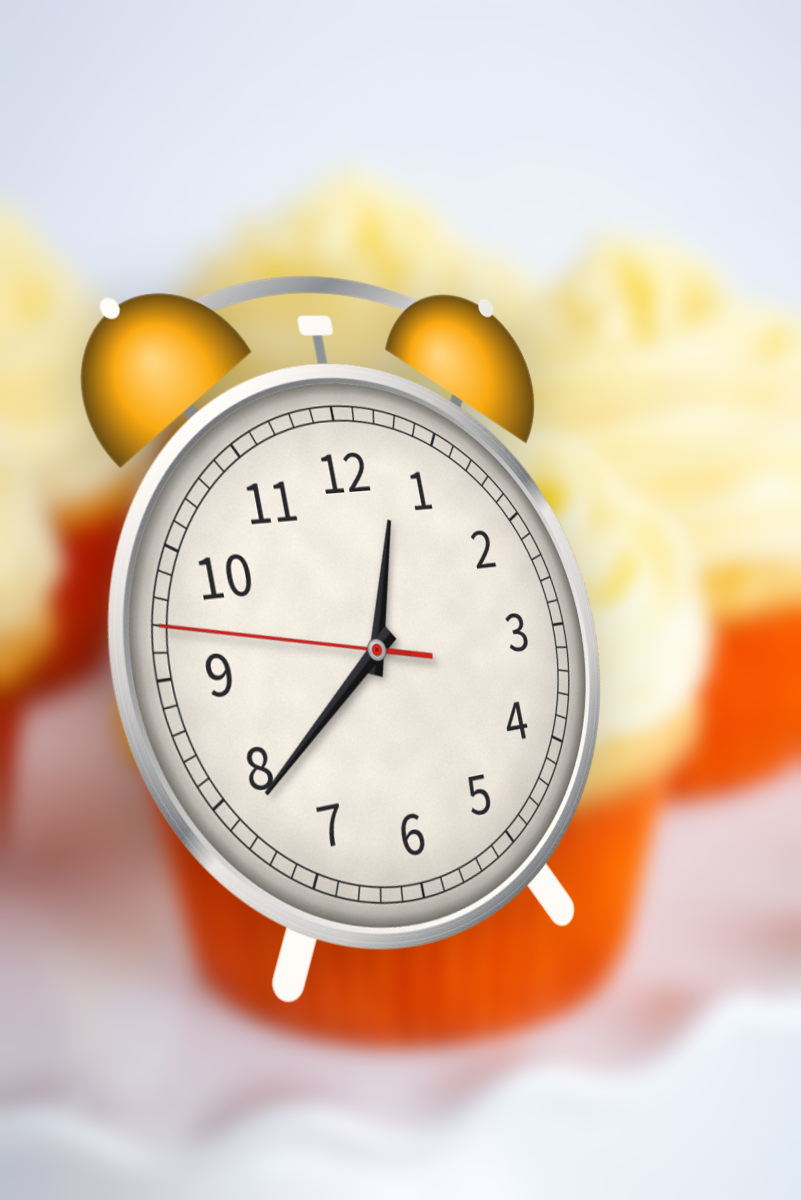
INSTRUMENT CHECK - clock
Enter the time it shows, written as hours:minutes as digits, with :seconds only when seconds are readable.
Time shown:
12:38:47
